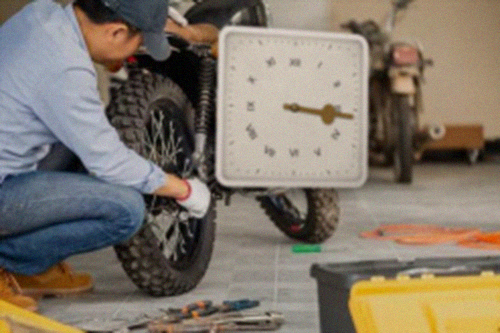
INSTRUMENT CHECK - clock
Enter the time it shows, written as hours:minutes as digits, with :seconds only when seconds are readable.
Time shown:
3:16
